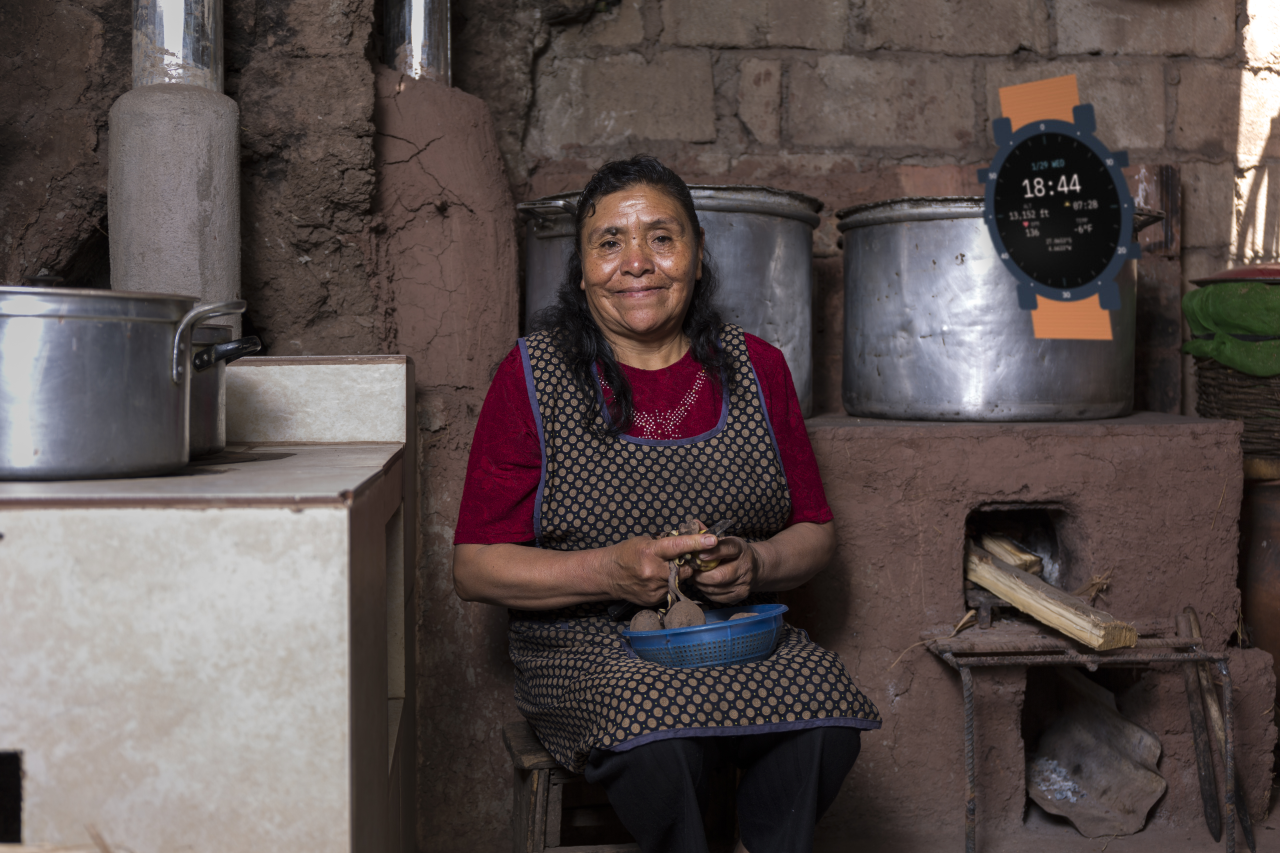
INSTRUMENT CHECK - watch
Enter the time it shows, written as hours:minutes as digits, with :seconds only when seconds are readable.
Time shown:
18:44
